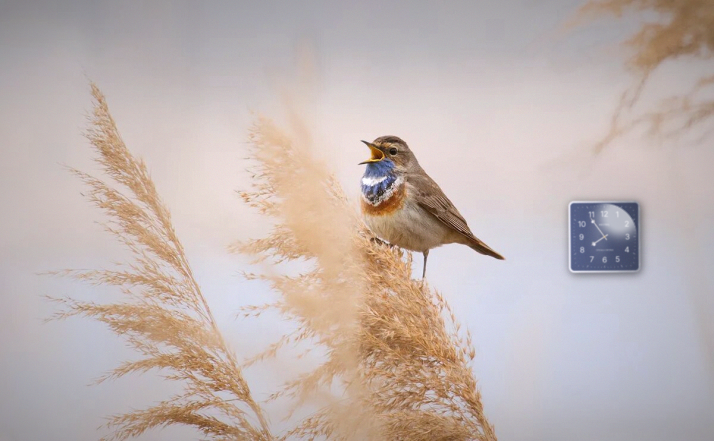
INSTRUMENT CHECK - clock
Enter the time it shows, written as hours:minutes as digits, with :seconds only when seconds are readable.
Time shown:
7:54
